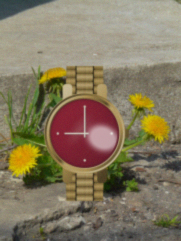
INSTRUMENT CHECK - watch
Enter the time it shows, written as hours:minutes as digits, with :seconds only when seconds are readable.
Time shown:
9:00
